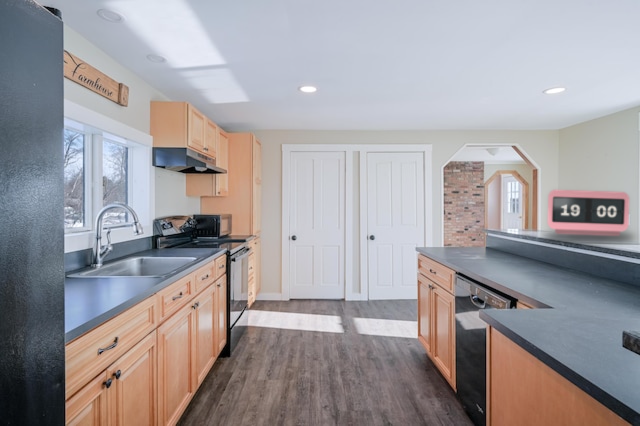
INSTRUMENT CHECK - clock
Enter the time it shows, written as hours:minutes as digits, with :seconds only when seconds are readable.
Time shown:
19:00
